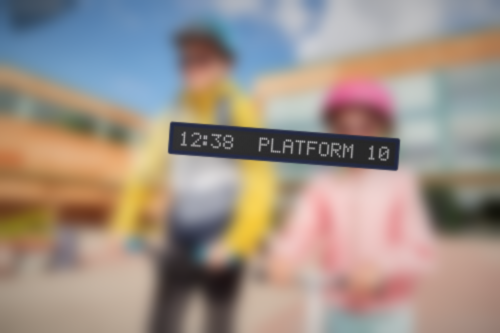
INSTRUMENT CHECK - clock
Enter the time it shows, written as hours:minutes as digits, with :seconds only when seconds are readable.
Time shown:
12:38
